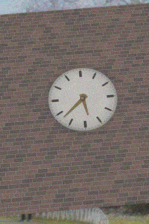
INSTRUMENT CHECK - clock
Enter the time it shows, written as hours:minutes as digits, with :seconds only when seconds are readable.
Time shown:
5:38
